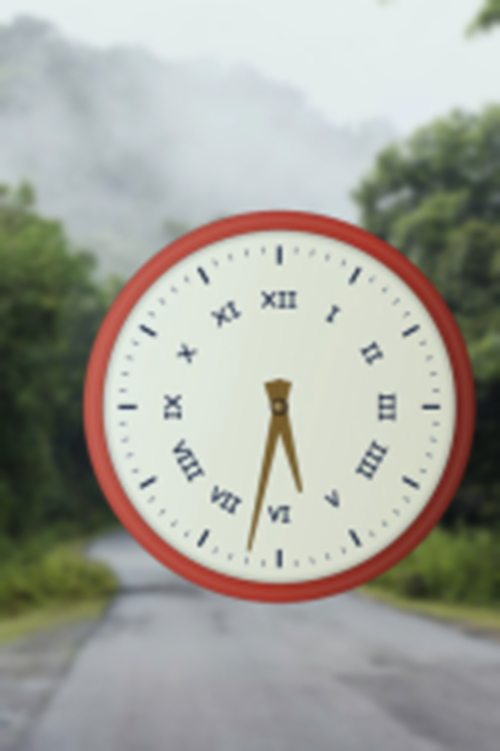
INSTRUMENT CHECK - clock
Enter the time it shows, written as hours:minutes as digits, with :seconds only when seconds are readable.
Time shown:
5:32
